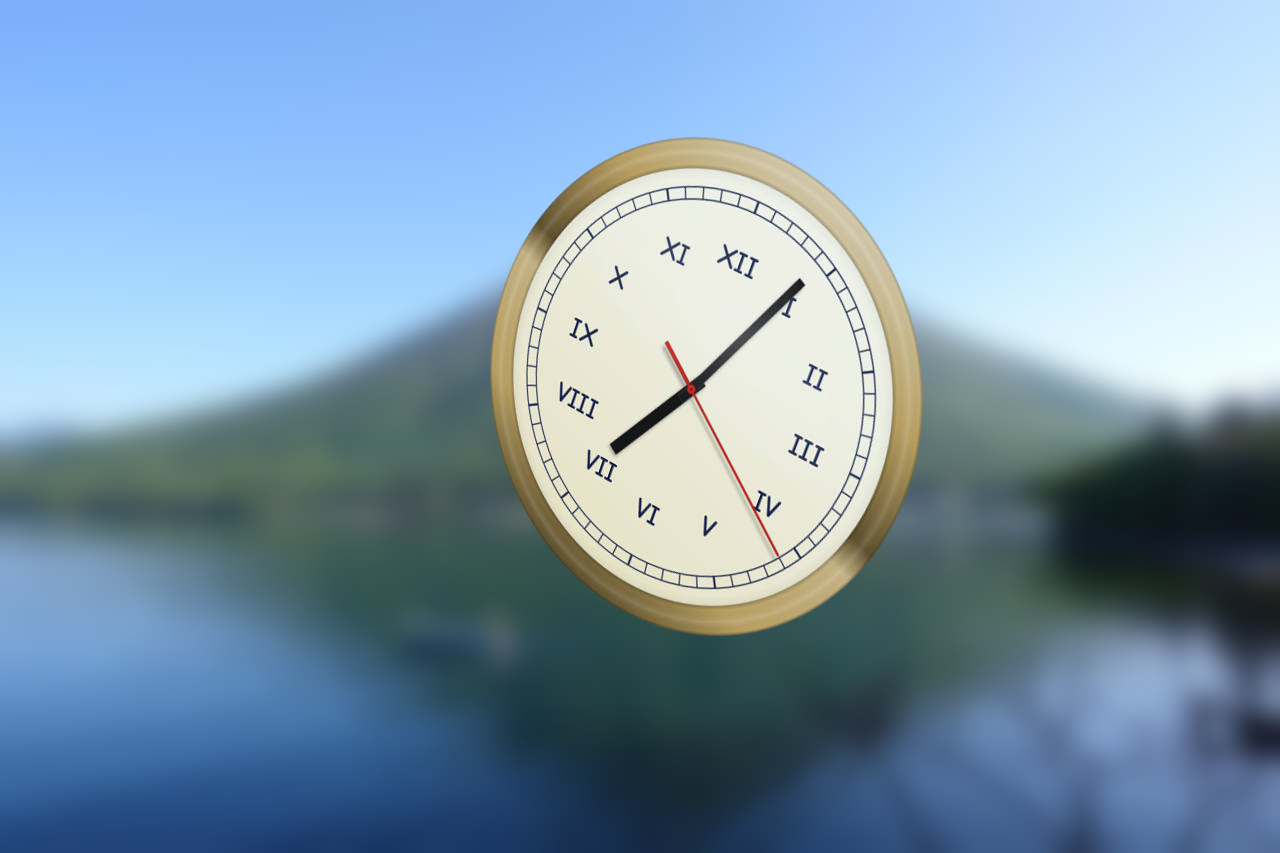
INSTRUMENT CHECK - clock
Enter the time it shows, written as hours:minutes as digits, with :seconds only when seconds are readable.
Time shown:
7:04:21
